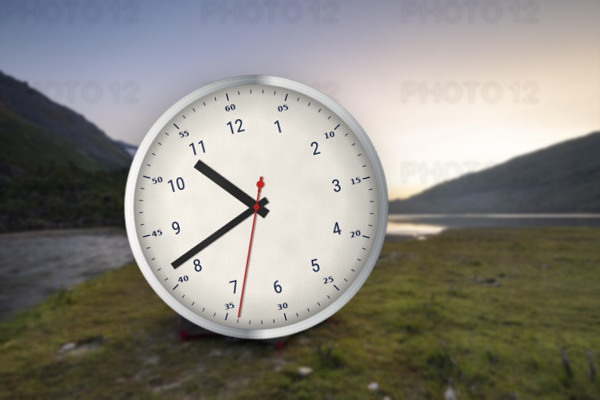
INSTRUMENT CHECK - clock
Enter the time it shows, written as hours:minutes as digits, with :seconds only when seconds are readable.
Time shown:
10:41:34
